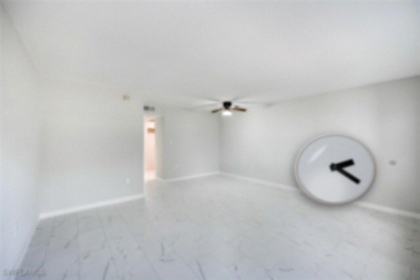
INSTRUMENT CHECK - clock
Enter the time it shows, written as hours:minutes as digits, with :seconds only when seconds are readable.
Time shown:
2:21
